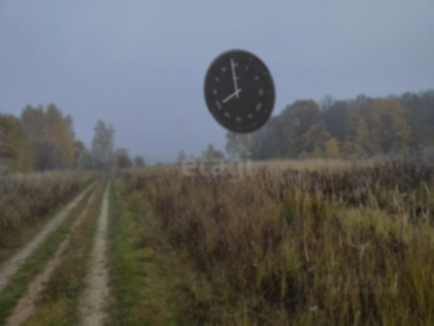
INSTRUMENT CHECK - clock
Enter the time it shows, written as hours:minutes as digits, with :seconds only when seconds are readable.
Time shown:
7:59
